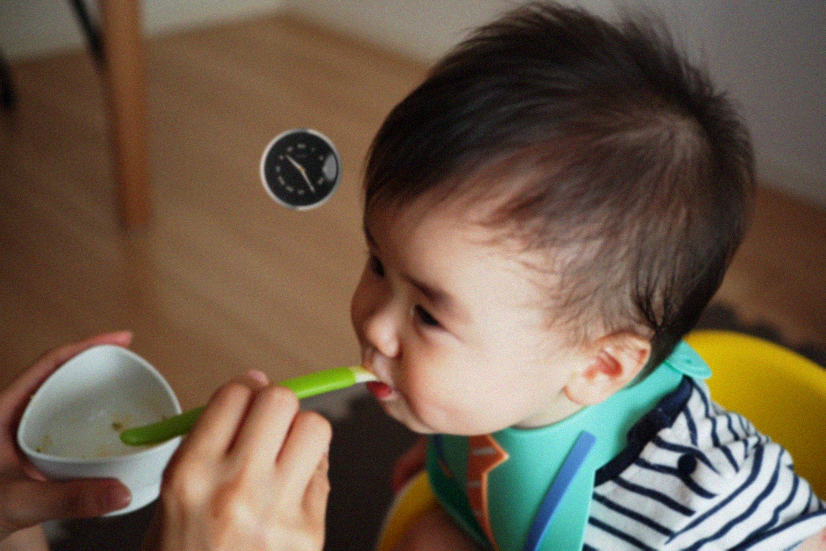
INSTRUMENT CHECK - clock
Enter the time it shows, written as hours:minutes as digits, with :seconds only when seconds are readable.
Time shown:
10:25
